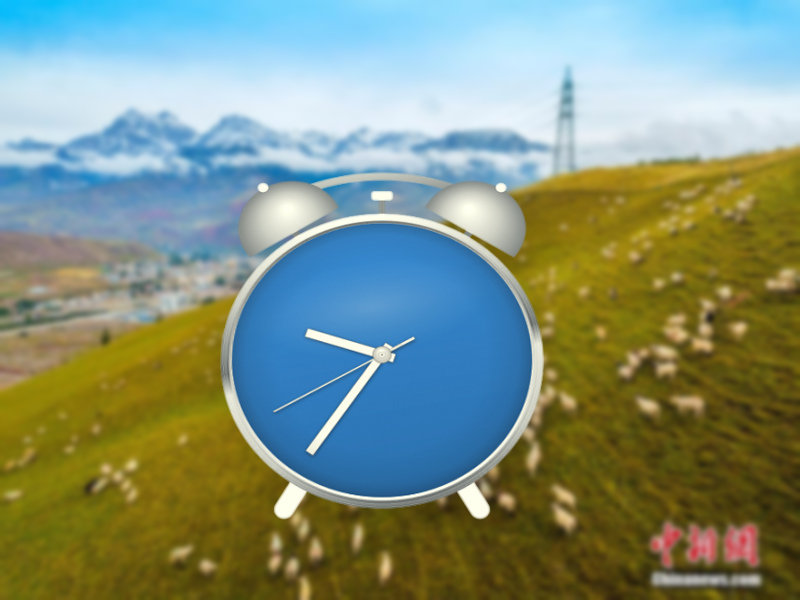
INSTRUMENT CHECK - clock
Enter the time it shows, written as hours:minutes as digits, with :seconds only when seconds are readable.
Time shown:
9:35:40
